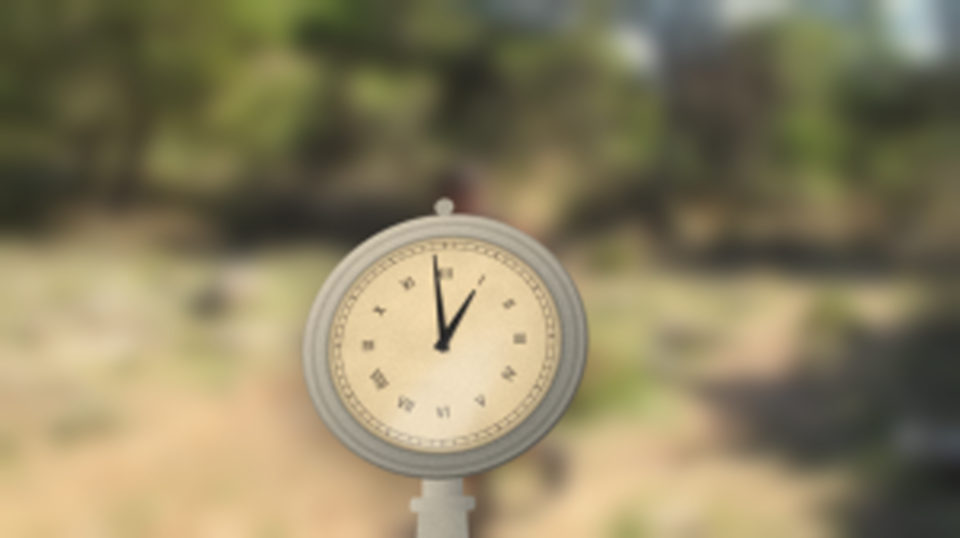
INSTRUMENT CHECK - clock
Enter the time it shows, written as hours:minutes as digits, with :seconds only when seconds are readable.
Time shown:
12:59
